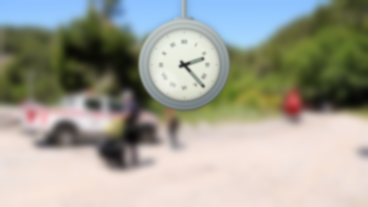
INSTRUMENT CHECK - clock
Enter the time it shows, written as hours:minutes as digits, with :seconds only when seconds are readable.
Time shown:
2:23
